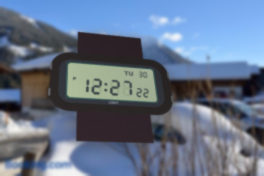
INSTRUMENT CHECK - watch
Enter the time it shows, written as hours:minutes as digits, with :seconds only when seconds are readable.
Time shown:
12:27:22
